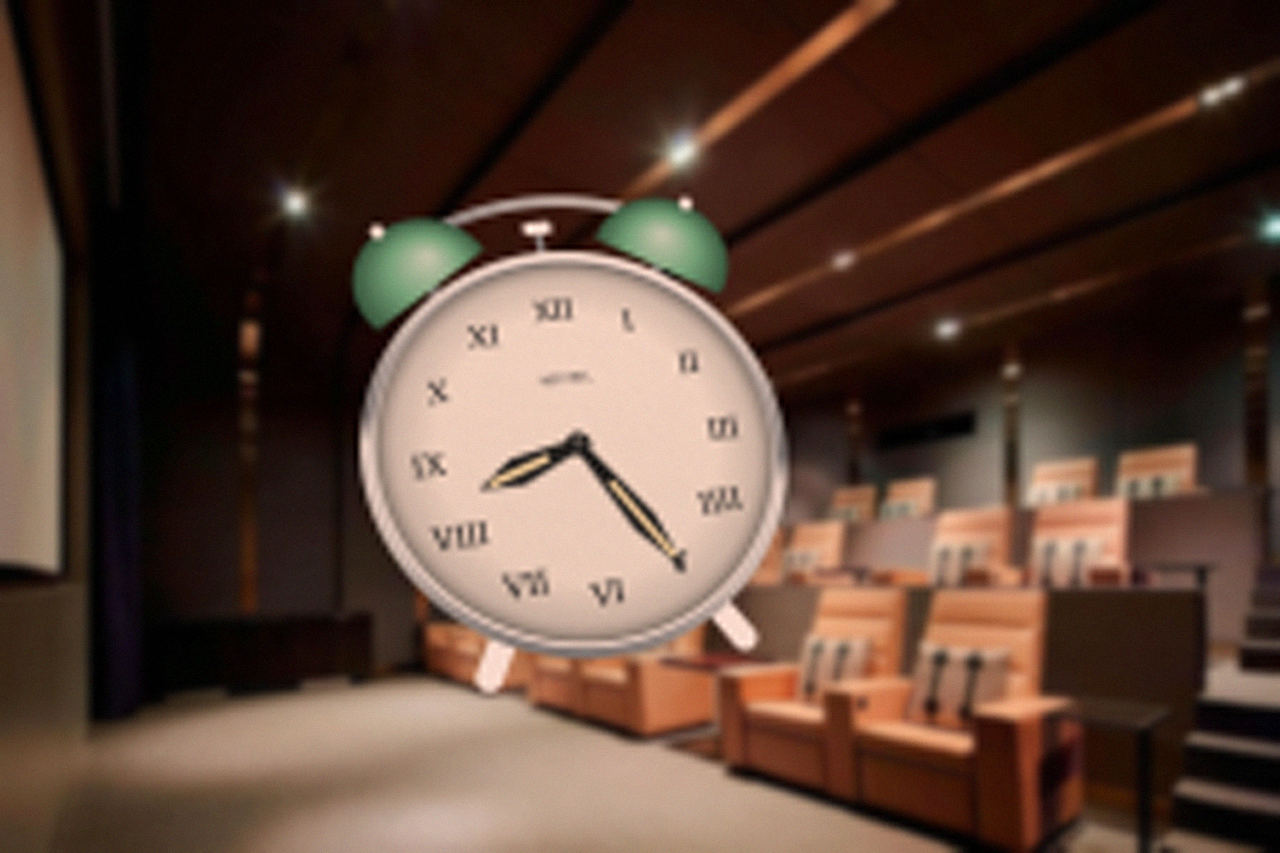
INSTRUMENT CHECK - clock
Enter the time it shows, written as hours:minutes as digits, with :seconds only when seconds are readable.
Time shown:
8:25
